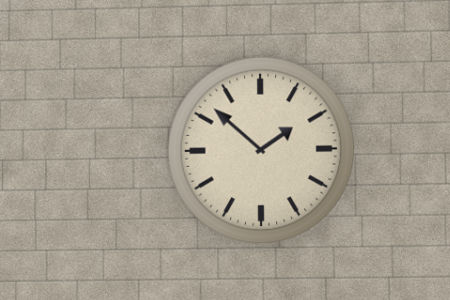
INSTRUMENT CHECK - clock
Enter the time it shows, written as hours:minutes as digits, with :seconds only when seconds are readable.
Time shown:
1:52
